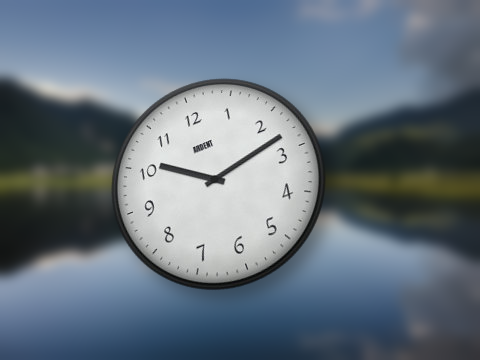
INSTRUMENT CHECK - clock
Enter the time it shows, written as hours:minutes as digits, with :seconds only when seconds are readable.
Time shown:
10:13
